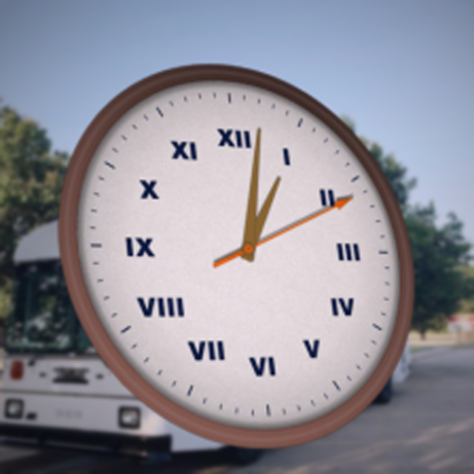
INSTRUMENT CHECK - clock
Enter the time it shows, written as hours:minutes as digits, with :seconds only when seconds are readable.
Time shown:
1:02:11
